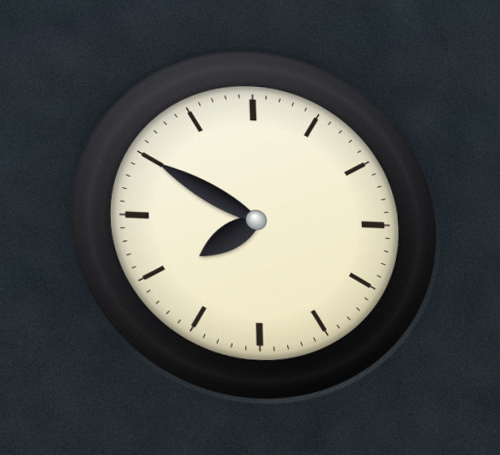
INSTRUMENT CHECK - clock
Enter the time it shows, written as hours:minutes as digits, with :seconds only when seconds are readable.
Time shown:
7:50
